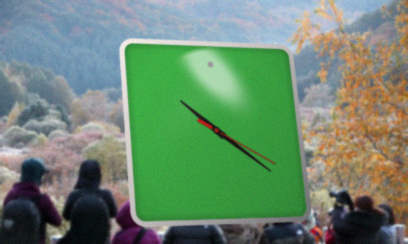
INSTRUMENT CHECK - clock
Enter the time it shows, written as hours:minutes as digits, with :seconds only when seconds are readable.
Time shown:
10:21:20
